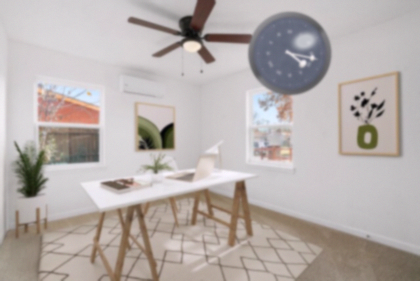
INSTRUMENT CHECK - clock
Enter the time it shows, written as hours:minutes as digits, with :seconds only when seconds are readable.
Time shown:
4:17
